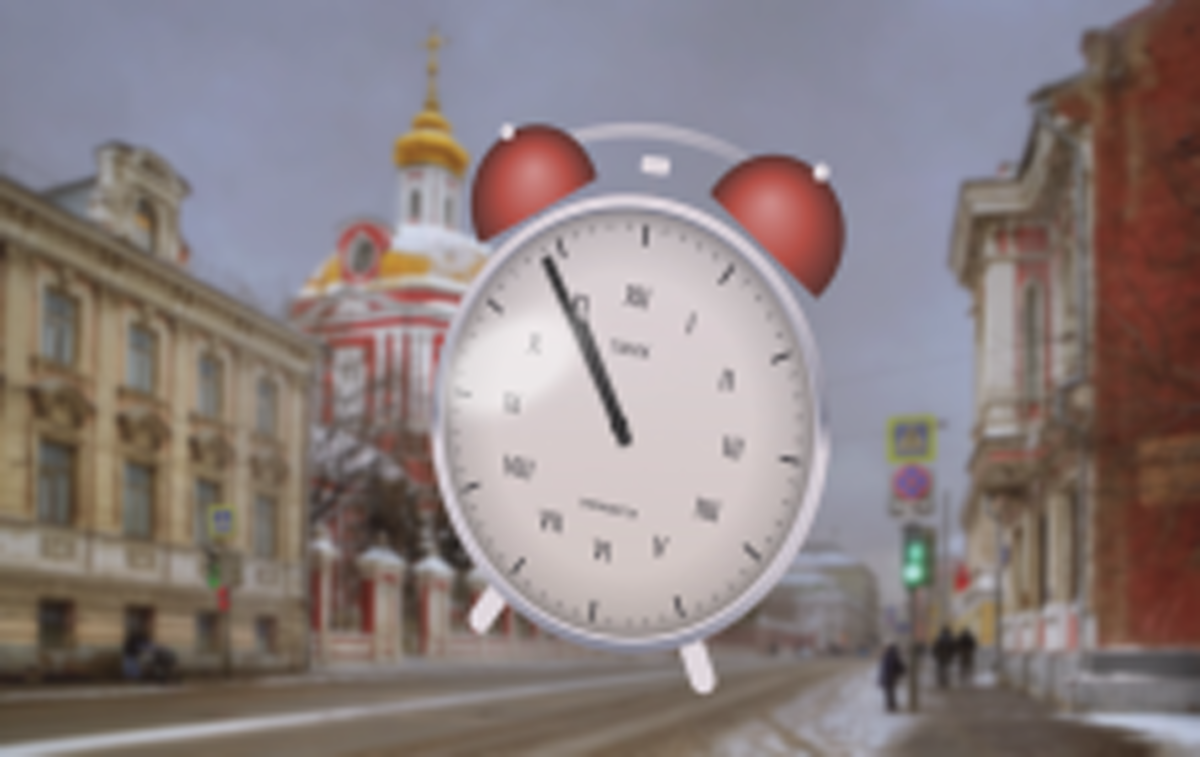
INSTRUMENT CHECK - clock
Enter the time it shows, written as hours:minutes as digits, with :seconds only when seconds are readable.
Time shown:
10:54
